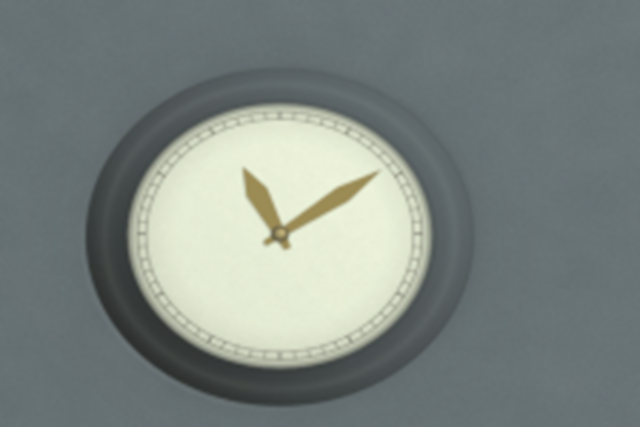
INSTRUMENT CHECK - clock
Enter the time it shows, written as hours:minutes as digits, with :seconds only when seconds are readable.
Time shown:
11:09
